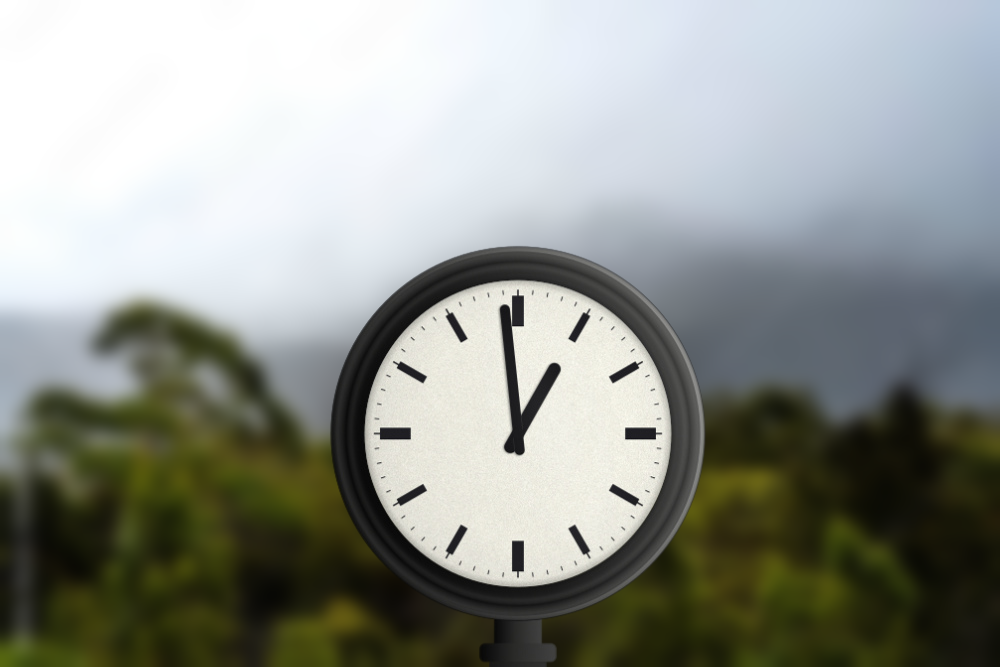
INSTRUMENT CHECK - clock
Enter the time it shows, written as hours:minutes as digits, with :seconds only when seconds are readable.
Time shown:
12:59
